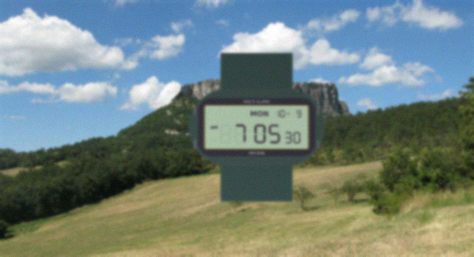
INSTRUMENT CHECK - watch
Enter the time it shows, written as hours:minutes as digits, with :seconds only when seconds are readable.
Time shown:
7:05:30
